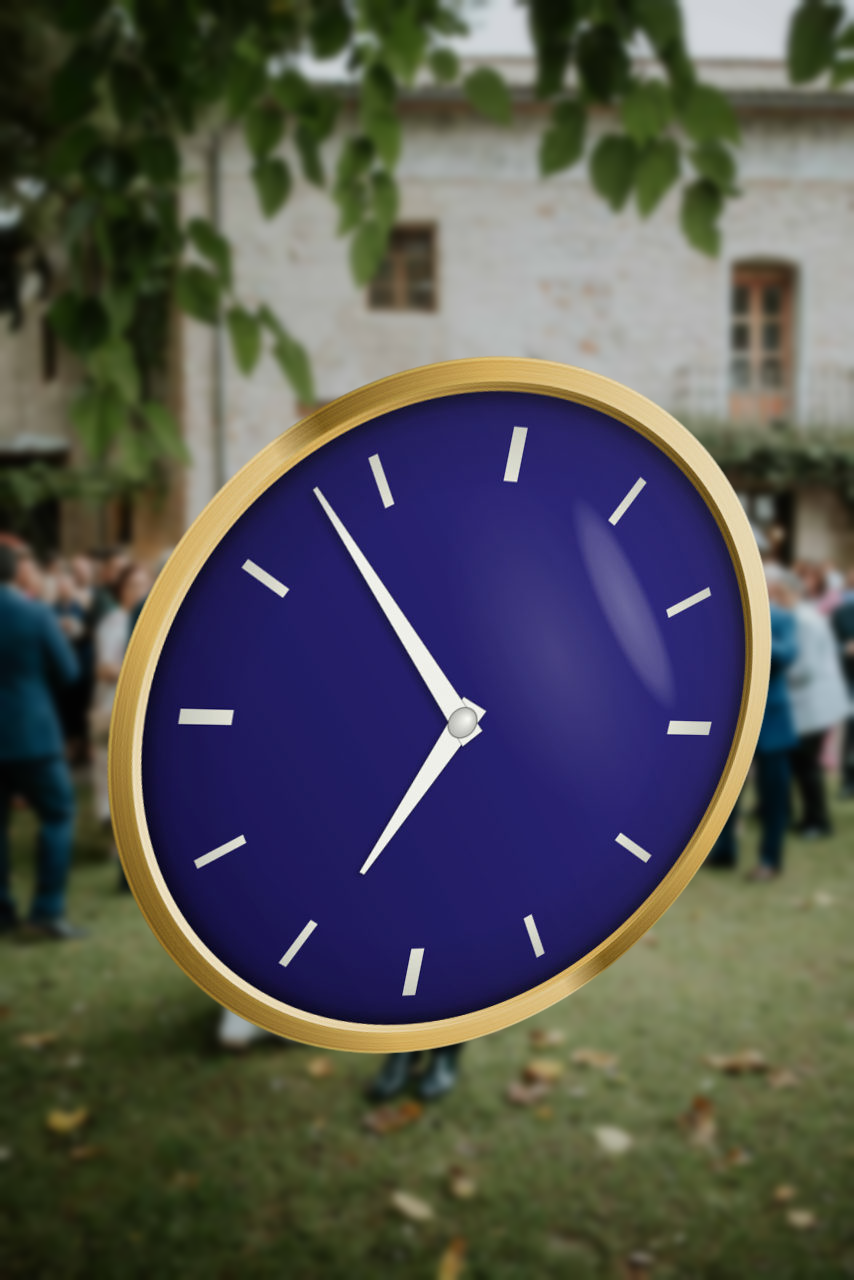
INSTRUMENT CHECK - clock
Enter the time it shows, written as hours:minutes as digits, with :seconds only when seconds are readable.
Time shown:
6:53
